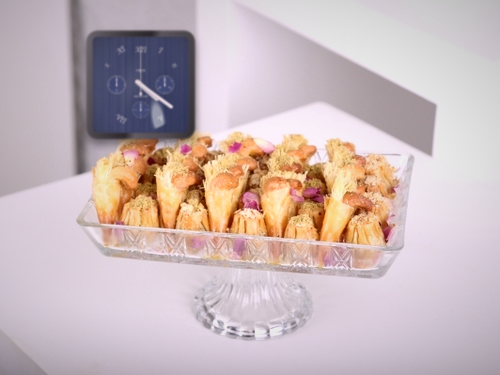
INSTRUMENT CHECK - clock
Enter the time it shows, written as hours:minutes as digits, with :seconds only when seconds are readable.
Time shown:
4:21
